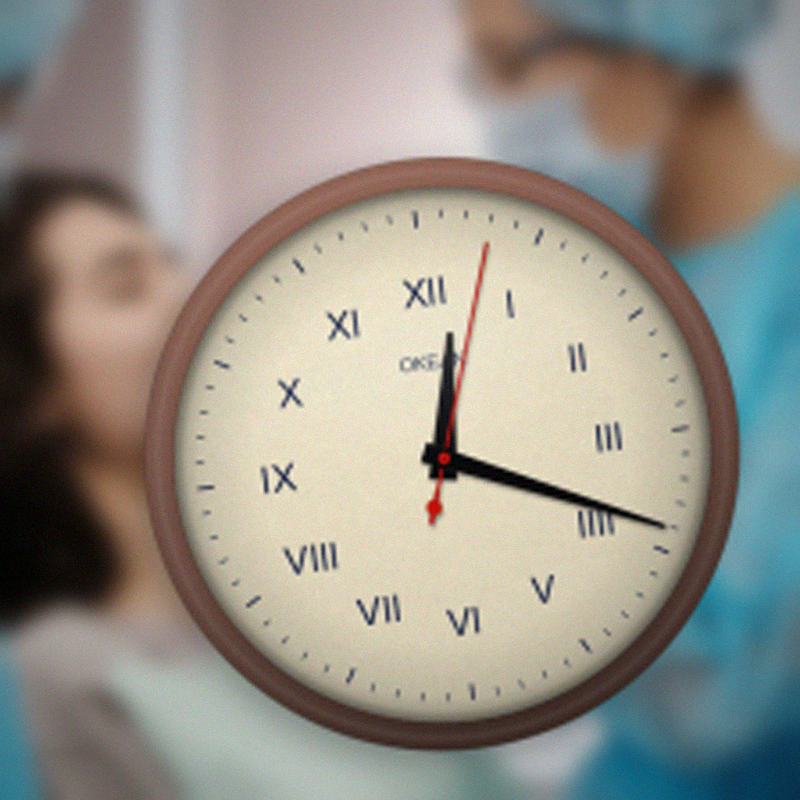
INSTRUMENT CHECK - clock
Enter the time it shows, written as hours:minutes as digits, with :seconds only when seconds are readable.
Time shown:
12:19:03
